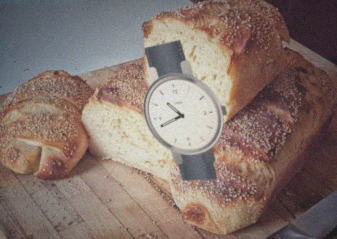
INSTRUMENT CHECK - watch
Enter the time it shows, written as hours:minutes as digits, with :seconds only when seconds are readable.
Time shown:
10:42
